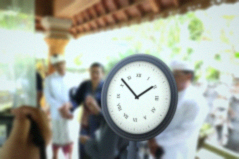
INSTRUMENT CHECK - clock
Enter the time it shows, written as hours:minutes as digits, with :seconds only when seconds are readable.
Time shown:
1:52
